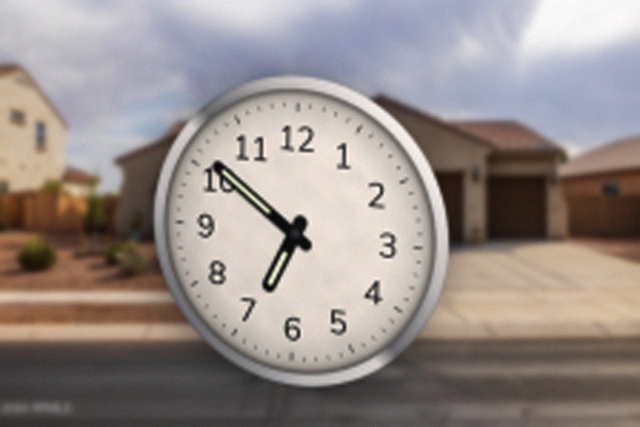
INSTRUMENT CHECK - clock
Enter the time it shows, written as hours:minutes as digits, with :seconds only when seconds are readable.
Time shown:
6:51
